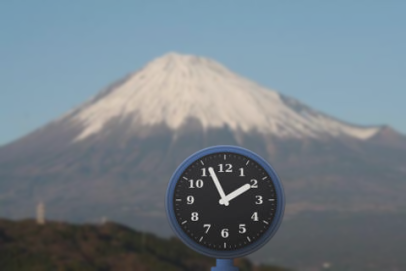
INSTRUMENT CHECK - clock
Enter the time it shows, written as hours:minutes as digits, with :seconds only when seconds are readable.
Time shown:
1:56
